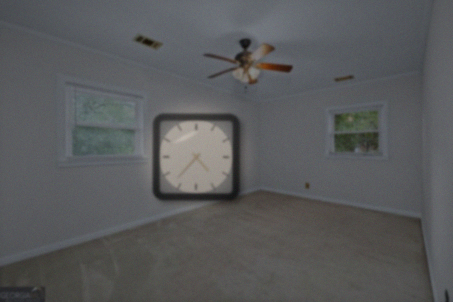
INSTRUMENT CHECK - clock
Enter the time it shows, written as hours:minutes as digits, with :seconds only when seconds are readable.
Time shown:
4:37
